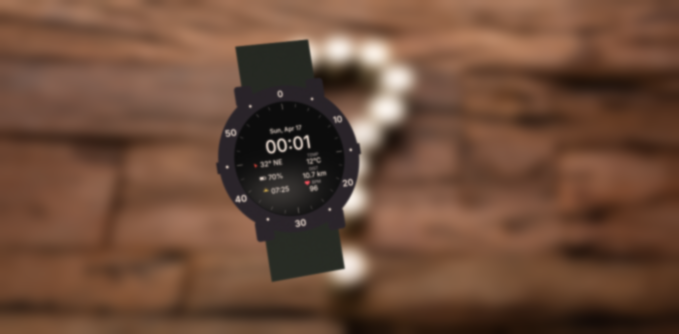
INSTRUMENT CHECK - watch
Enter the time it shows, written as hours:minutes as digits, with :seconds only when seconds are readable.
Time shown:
0:01
